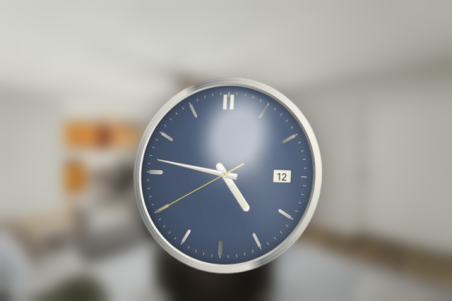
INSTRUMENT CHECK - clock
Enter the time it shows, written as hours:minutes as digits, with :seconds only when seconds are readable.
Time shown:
4:46:40
